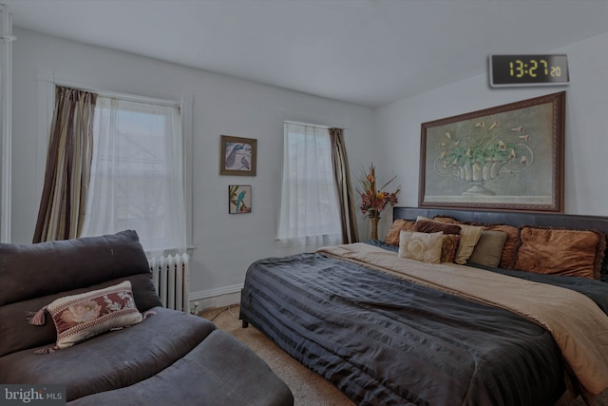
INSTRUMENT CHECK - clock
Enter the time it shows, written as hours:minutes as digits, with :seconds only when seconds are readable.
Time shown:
13:27:20
